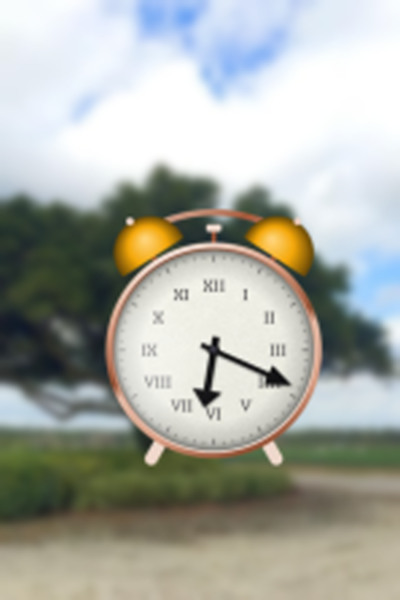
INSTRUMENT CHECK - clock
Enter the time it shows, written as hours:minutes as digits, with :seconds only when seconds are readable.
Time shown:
6:19
